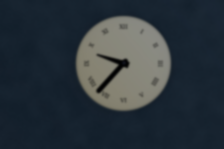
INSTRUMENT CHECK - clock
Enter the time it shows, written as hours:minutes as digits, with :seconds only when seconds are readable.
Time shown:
9:37
